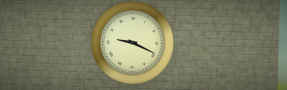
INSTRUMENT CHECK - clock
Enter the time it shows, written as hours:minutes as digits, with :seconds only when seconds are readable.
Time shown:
9:19
